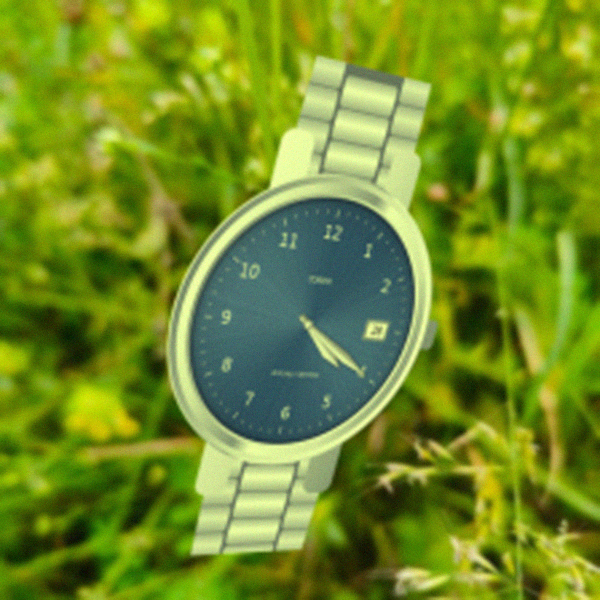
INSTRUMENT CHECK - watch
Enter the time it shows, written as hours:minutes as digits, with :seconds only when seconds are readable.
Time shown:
4:20
